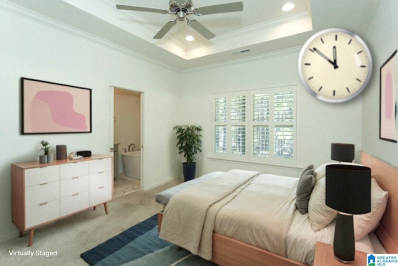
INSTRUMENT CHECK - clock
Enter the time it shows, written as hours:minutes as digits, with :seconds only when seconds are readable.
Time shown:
11:51
